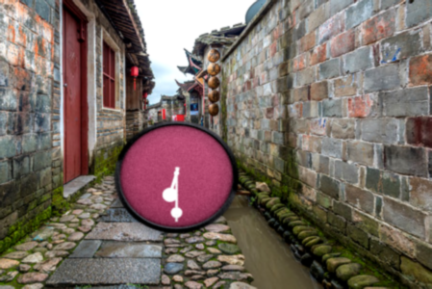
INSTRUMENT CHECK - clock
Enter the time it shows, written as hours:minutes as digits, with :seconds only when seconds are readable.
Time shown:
6:30
